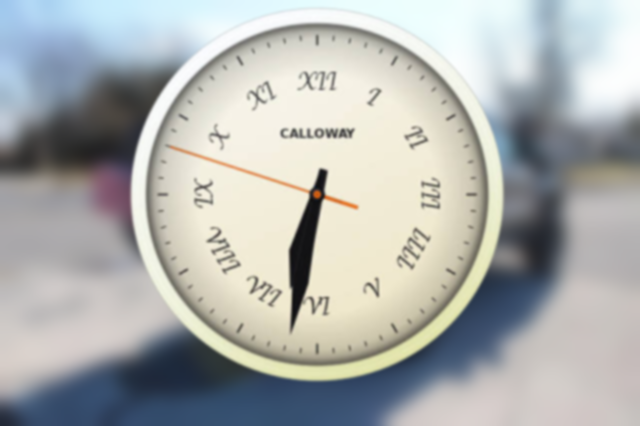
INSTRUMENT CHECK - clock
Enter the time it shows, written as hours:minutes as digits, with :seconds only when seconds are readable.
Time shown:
6:31:48
